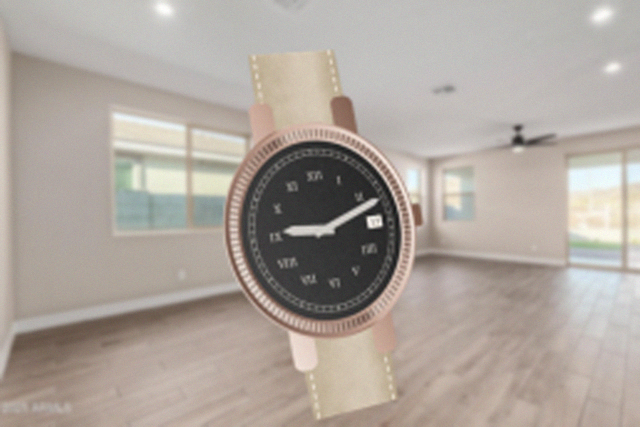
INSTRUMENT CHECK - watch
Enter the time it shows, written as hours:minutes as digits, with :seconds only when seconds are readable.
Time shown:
9:12
